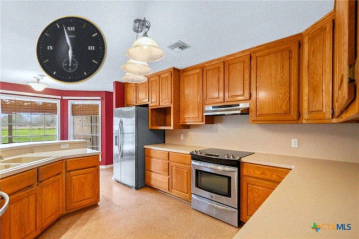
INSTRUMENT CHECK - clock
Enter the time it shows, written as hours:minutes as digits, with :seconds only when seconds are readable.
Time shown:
5:57
